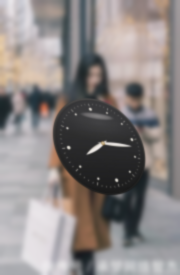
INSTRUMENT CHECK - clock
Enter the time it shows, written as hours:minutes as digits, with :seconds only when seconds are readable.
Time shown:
8:17
